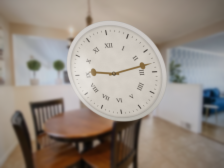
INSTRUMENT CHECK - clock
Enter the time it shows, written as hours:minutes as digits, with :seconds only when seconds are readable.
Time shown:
9:13
